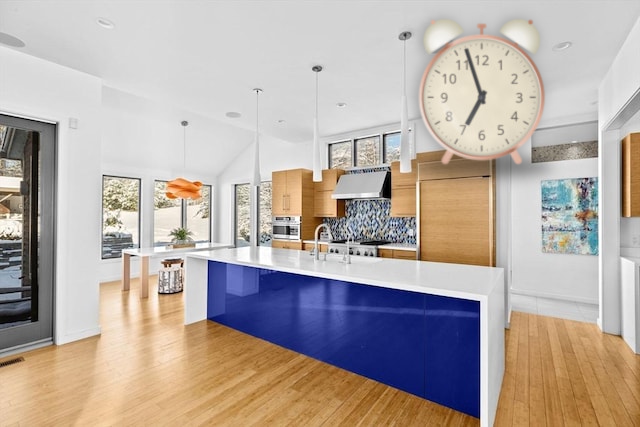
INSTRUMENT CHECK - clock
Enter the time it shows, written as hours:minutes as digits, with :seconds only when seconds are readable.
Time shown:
6:57
